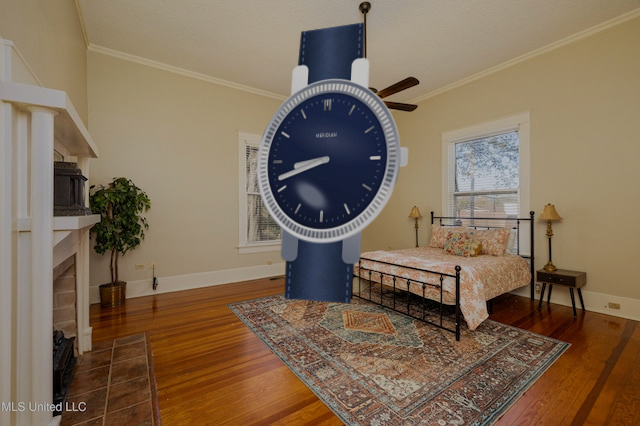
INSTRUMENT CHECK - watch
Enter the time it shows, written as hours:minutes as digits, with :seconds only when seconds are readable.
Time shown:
8:42
